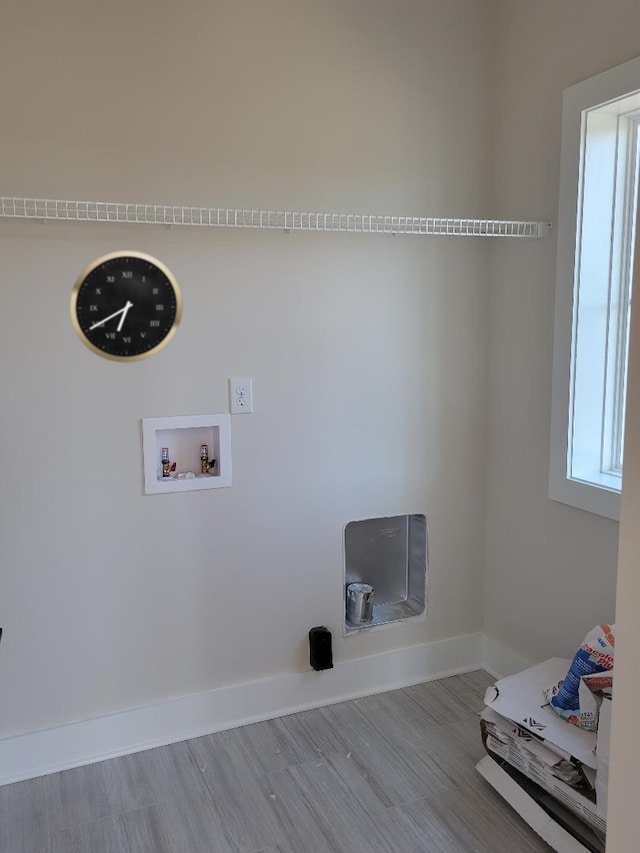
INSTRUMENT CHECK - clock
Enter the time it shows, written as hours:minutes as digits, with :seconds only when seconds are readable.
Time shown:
6:40
